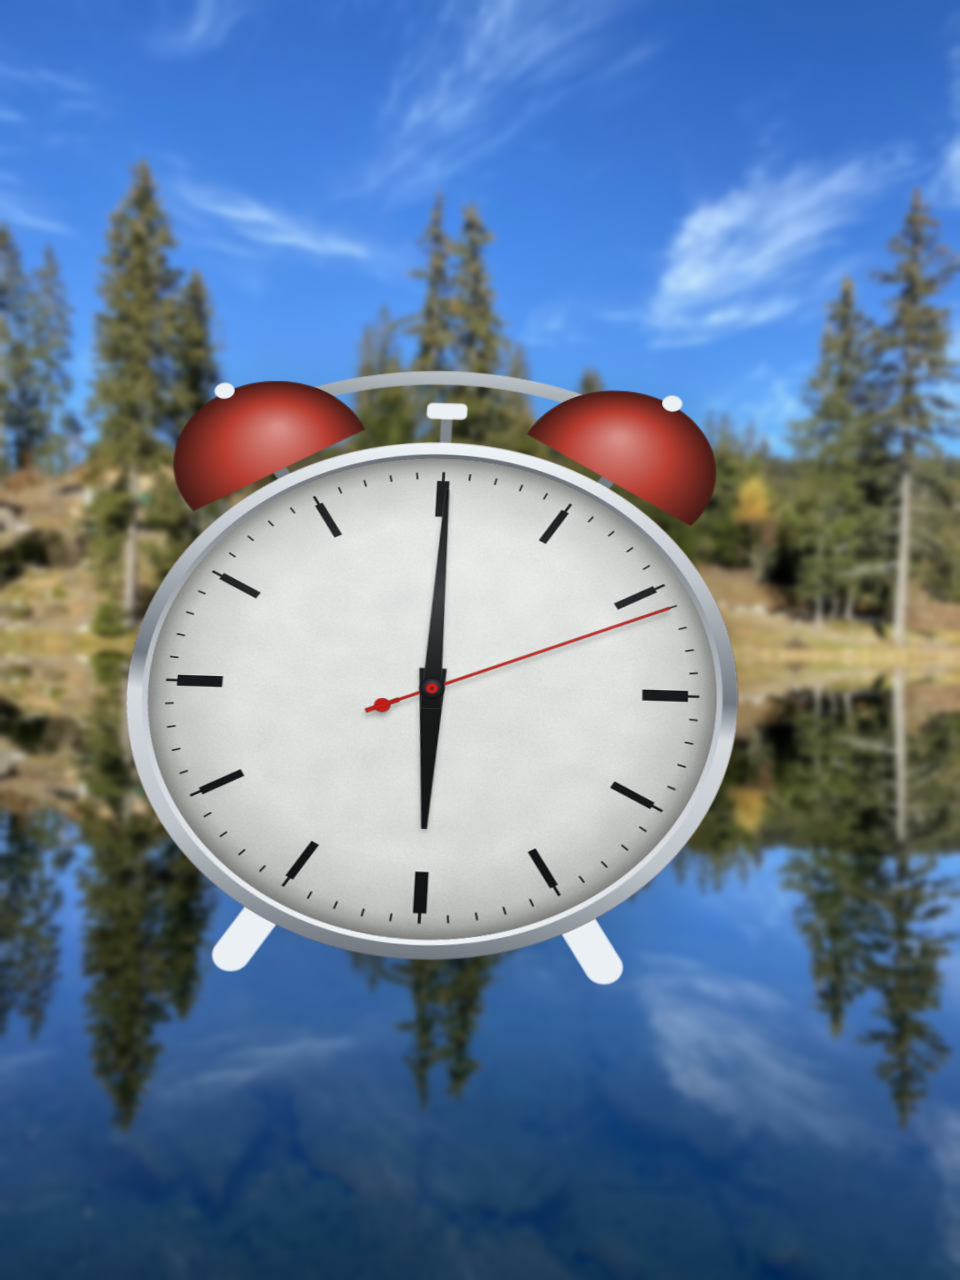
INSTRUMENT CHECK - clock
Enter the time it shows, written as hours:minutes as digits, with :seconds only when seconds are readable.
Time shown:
6:00:11
